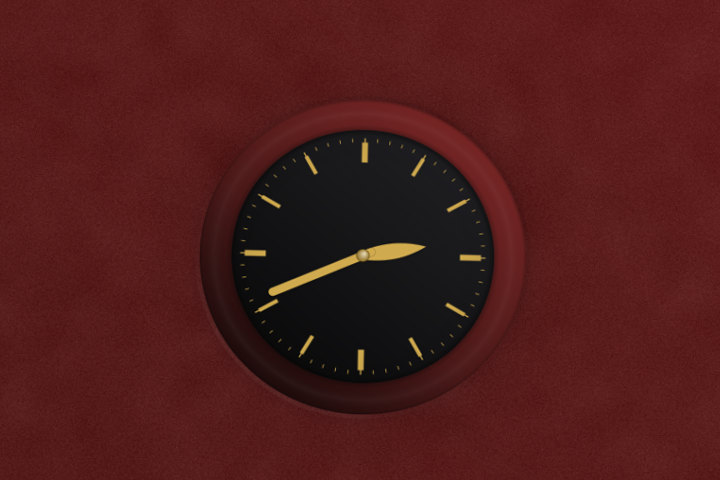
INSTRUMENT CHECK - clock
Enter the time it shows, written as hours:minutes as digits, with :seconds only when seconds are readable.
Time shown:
2:41
